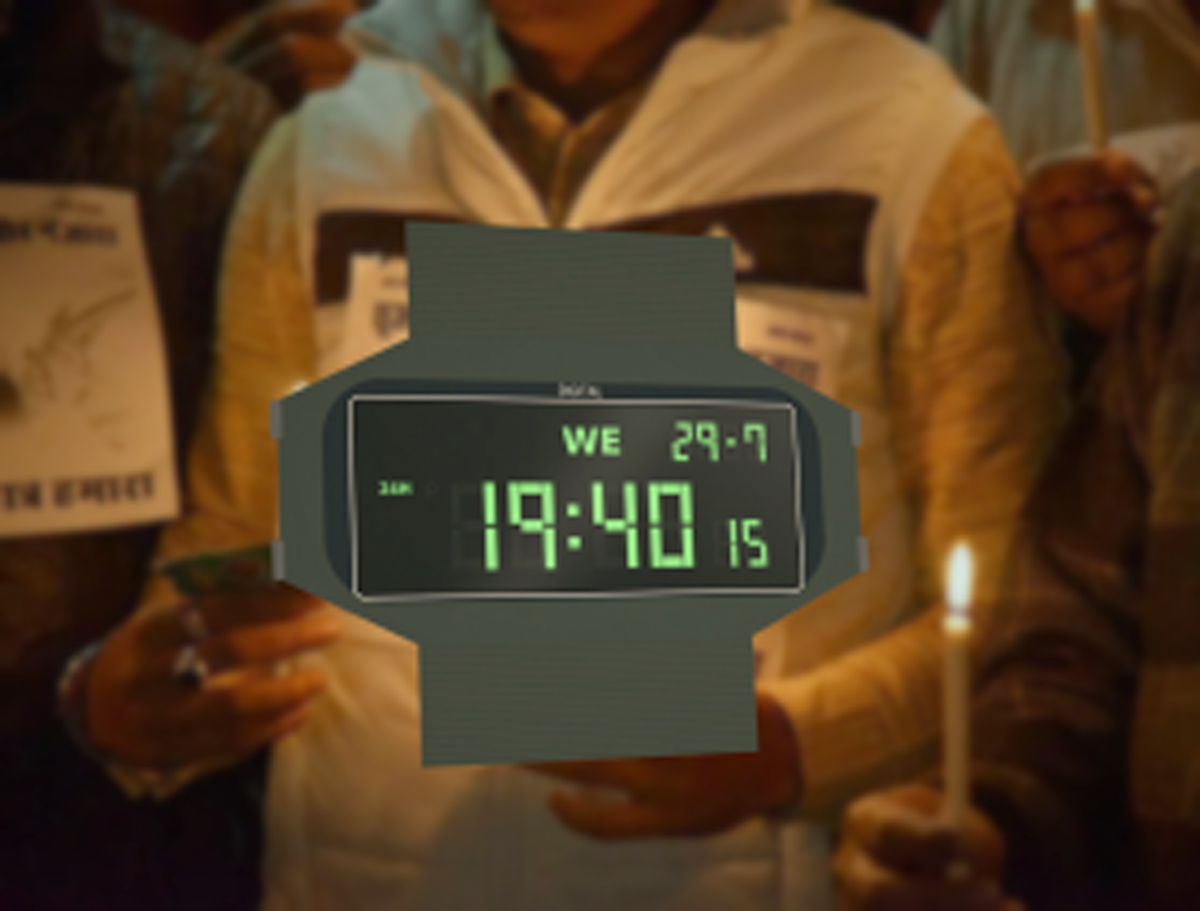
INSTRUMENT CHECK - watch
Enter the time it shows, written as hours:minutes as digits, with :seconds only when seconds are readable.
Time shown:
19:40:15
